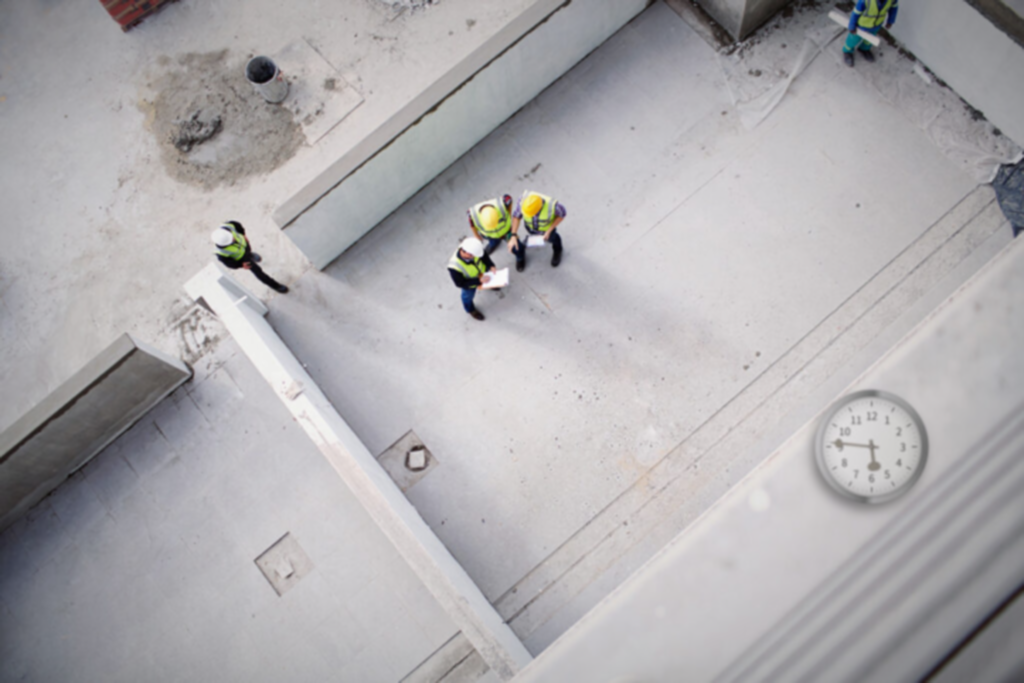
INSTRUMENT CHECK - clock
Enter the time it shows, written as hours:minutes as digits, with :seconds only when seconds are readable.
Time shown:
5:46
